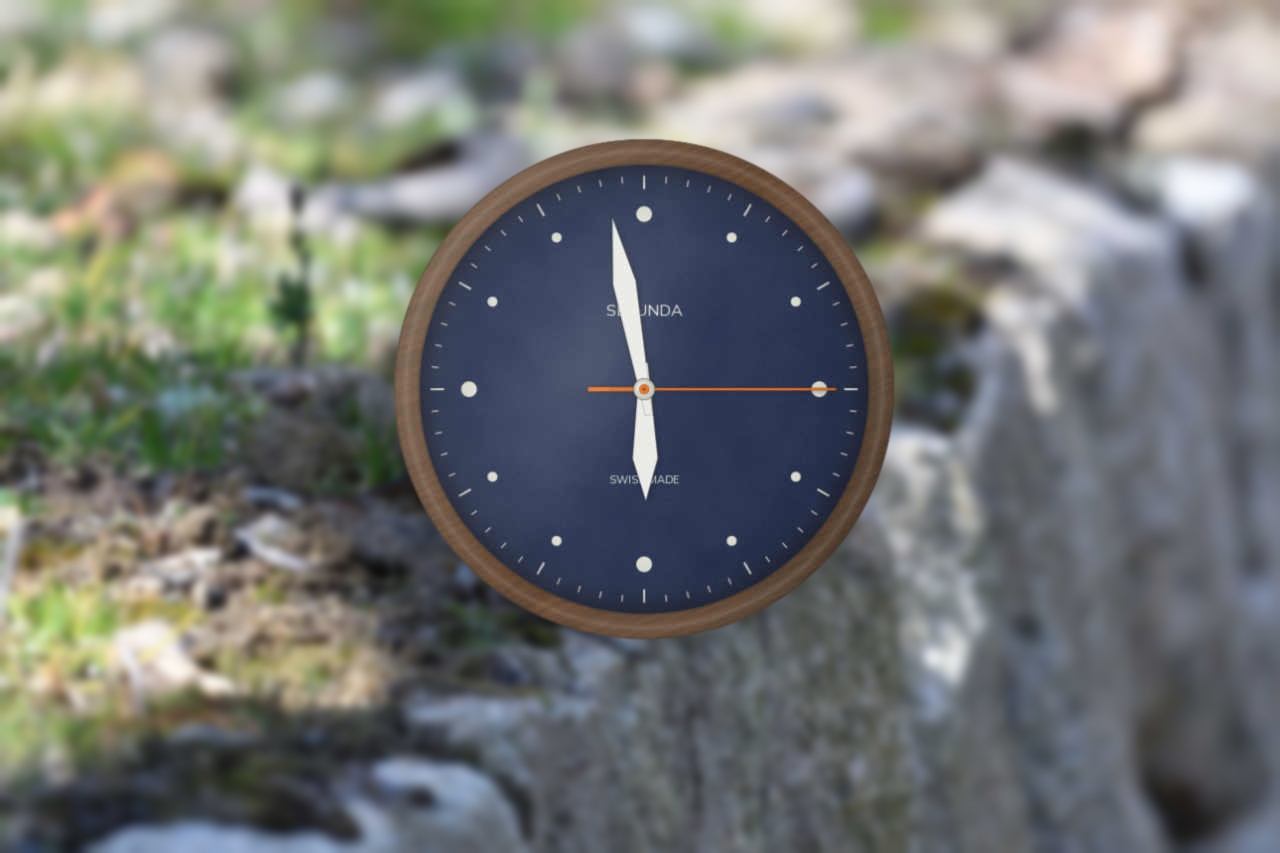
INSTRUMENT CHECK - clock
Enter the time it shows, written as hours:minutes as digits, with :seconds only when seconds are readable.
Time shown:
5:58:15
